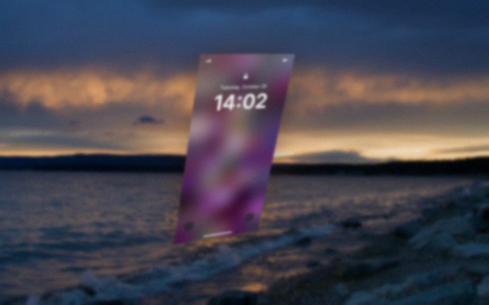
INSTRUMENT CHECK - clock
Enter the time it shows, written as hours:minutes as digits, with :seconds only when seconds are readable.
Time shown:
14:02
